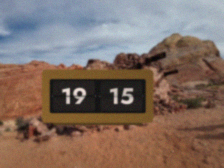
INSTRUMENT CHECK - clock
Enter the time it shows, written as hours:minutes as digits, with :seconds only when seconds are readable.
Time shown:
19:15
